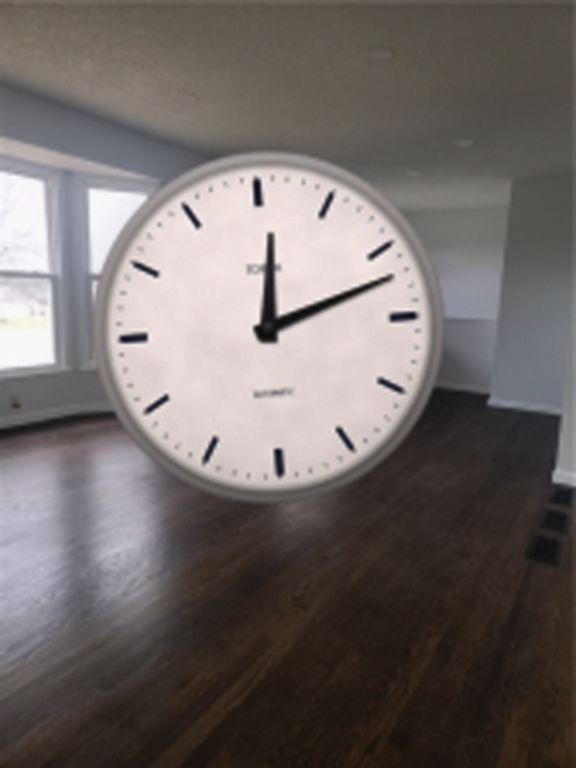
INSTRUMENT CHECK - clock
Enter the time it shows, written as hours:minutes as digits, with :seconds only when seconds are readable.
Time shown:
12:12
